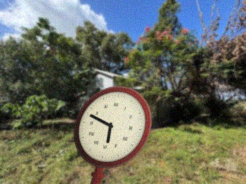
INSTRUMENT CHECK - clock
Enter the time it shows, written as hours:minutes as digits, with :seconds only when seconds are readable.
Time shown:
5:48
